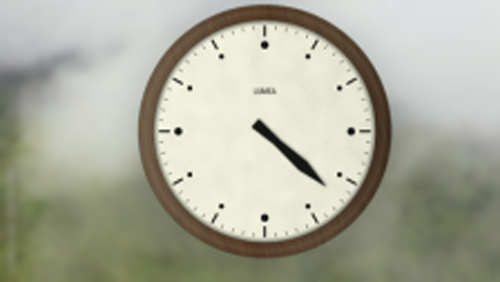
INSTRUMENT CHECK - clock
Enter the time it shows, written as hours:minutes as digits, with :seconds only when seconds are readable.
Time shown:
4:22
